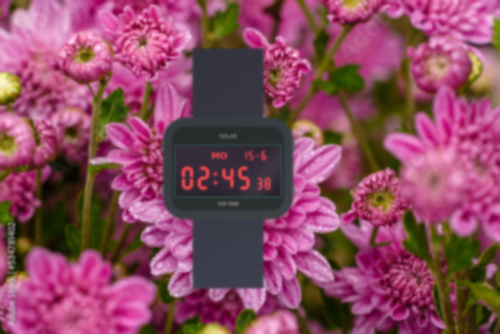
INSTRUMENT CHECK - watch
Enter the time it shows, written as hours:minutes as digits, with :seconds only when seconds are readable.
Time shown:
2:45:38
